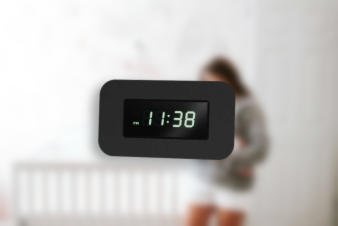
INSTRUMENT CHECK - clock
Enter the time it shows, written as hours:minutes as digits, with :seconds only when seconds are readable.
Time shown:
11:38
